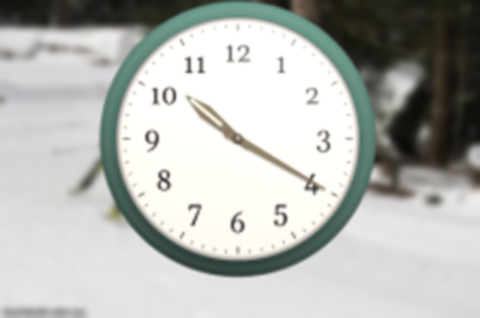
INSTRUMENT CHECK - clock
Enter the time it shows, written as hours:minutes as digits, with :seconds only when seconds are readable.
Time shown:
10:20
